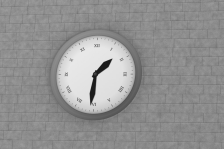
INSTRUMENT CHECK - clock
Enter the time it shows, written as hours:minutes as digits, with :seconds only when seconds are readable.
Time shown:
1:31
